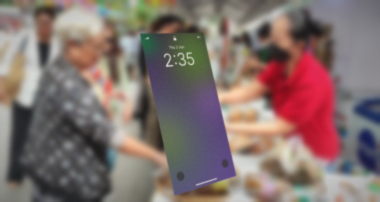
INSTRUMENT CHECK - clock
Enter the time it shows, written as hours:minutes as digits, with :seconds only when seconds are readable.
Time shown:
2:35
